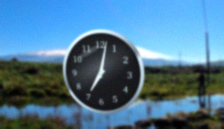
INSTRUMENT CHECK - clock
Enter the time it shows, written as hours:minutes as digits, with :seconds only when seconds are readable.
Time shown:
7:02
